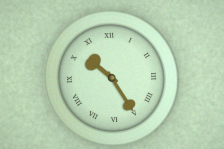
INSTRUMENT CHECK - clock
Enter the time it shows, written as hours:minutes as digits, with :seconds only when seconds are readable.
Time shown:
10:25
